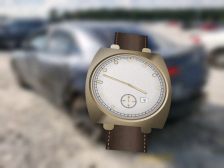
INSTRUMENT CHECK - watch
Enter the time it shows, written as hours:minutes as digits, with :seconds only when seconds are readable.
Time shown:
3:48
